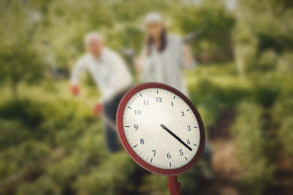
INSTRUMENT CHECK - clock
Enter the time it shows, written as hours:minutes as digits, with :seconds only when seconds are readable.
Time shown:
4:22
